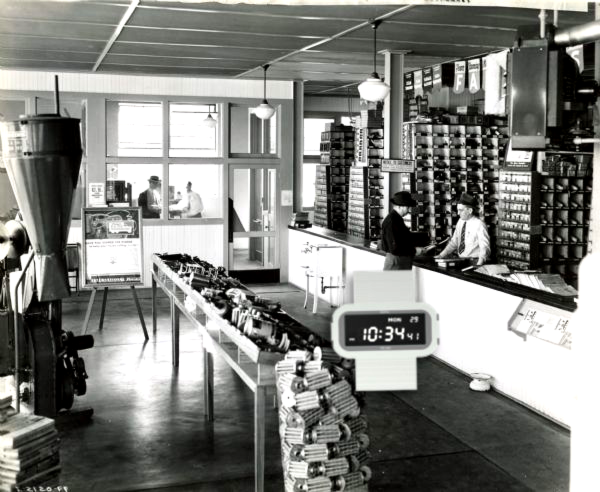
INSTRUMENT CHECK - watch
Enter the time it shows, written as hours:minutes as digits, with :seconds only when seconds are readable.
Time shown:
10:34
